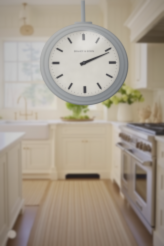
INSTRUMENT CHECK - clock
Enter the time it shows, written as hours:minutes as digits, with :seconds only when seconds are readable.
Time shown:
2:11
